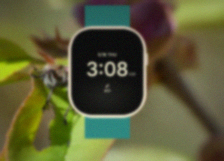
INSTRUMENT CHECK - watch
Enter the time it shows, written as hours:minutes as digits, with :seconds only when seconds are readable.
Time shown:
3:08
